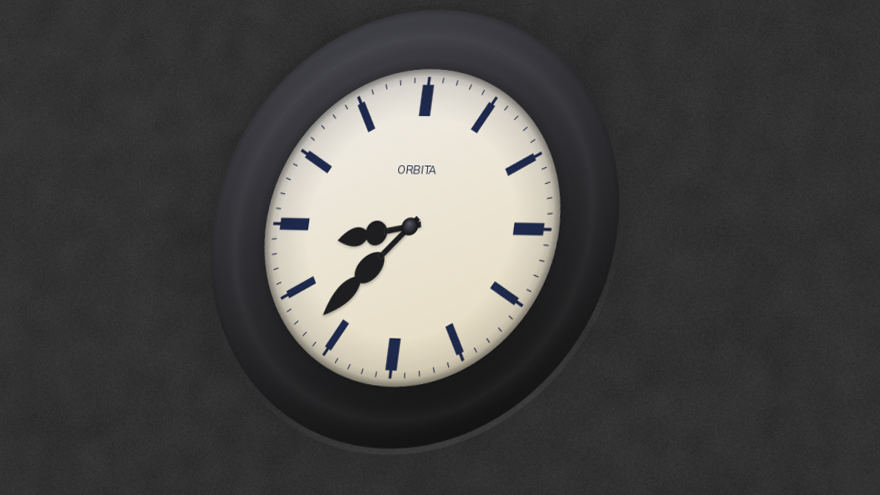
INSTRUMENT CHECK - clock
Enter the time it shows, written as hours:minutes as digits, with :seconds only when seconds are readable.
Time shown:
8:37
